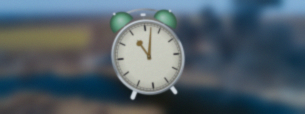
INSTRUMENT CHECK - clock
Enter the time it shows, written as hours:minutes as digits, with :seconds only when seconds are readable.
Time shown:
11:02
